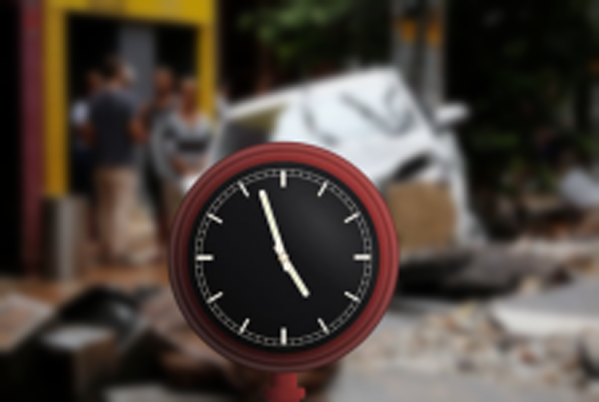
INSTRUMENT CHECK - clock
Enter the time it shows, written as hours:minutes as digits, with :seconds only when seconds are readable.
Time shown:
4:57
